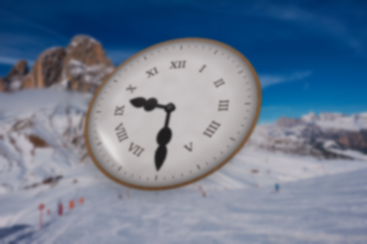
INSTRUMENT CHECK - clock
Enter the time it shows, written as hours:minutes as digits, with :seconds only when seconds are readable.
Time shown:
9:30
